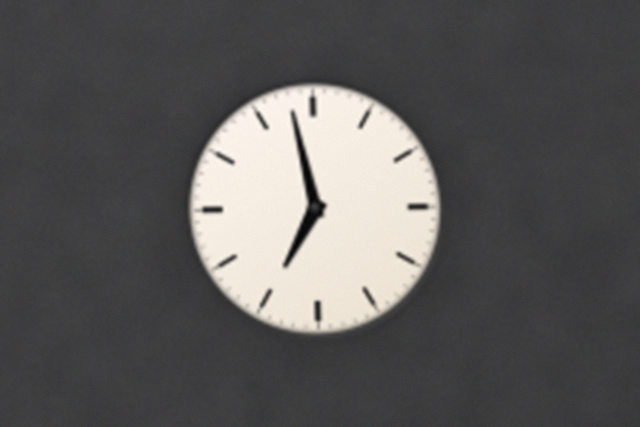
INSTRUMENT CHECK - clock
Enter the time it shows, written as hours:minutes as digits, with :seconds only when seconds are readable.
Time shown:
6:58
